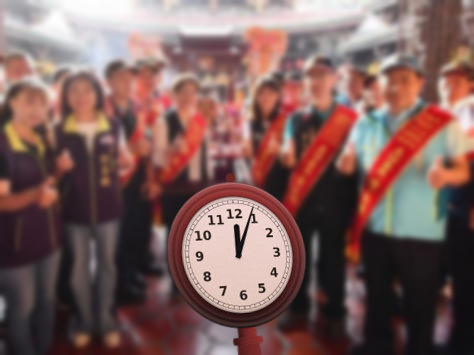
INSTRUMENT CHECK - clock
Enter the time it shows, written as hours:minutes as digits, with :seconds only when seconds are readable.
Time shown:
12:04
